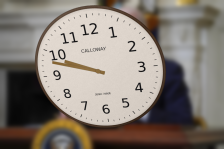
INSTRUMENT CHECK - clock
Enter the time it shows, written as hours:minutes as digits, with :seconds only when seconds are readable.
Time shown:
9:48
